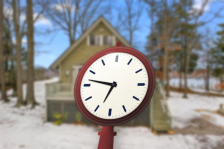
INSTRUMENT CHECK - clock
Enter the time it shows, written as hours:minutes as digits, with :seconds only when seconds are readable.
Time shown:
6:47
